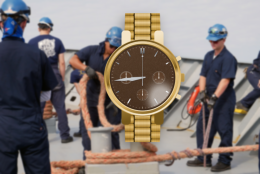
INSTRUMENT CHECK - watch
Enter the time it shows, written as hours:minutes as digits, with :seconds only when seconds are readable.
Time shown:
8:44
